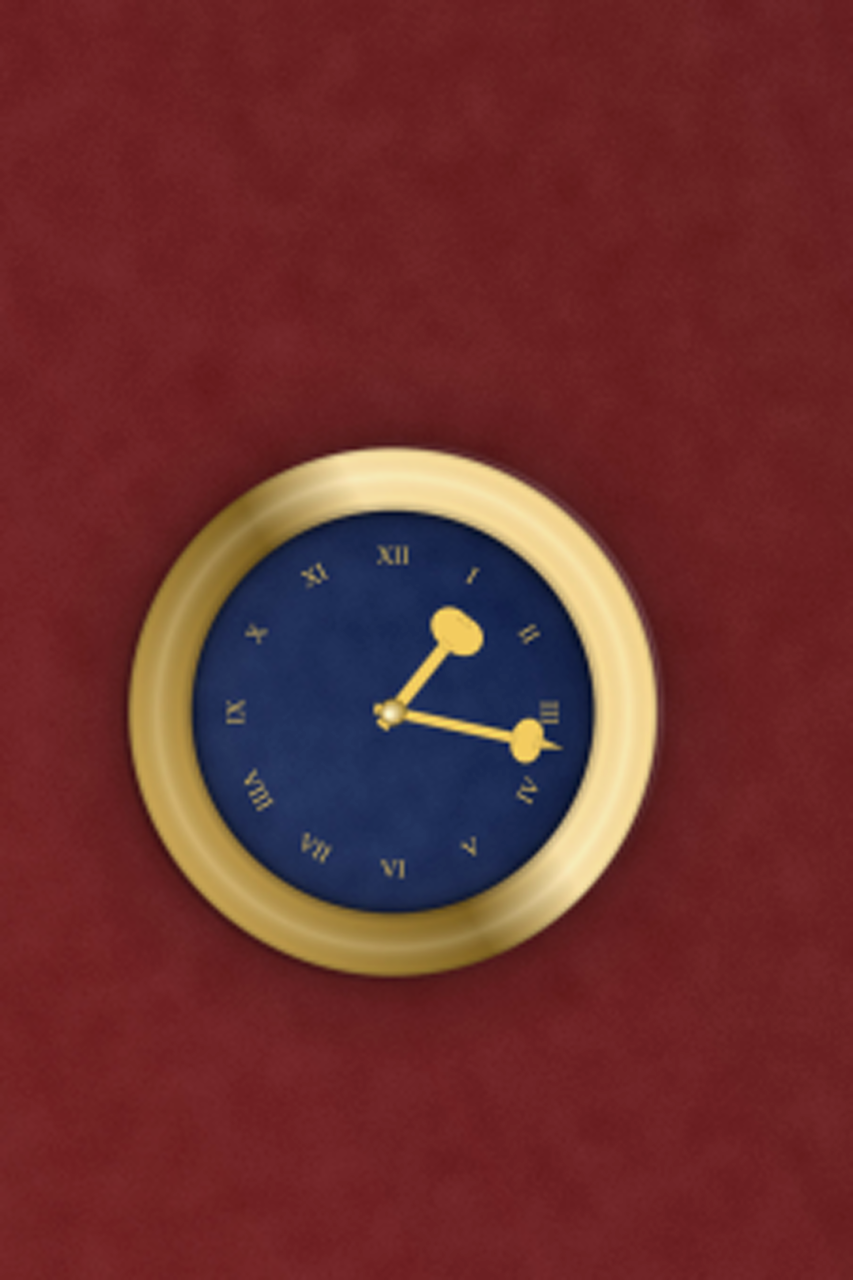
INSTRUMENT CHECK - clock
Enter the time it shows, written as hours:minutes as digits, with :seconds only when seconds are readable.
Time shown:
1:17
